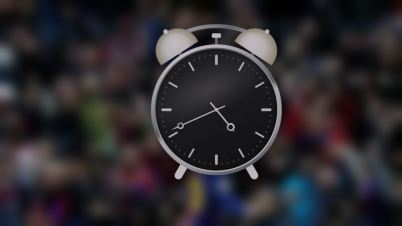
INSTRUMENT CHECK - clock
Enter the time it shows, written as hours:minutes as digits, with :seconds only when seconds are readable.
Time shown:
4:41
